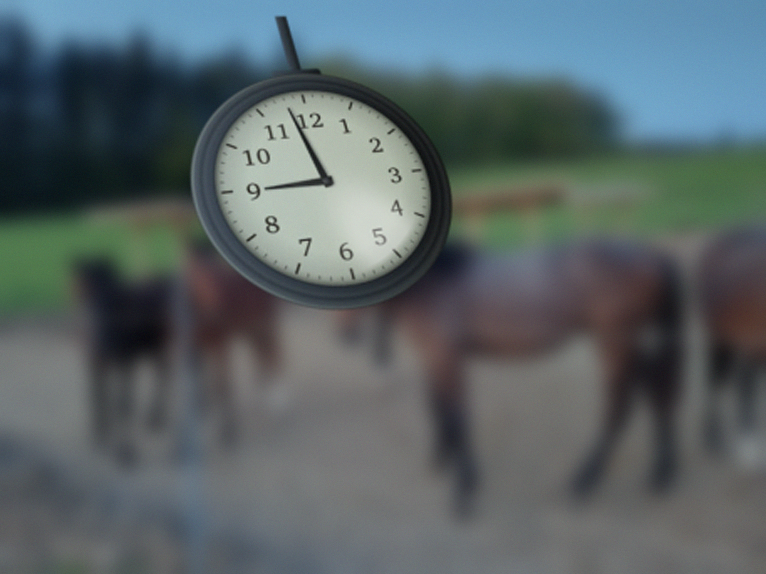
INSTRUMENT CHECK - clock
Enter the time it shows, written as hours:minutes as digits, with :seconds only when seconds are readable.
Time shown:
8:58
